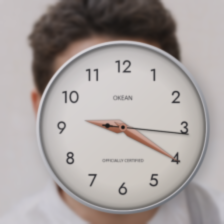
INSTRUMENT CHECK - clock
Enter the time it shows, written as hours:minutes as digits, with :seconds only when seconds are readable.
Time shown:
9:20:16
